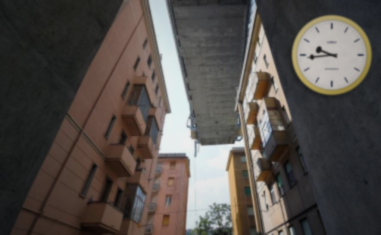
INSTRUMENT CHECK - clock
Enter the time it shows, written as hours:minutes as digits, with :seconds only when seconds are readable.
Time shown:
9:44
